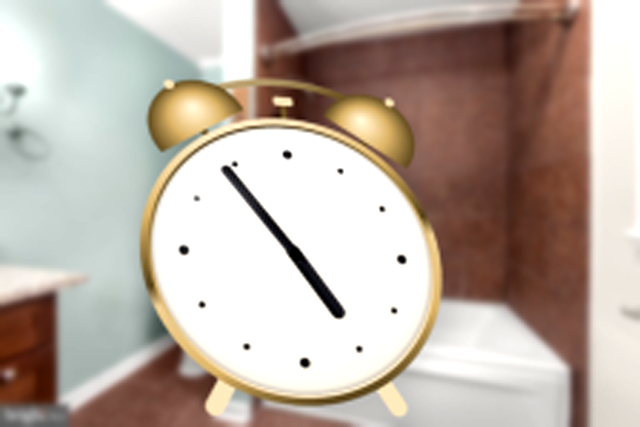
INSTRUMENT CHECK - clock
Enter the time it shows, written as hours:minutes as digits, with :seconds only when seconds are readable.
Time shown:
4:54
